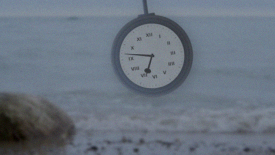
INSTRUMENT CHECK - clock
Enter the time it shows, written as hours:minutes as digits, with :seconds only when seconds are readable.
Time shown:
6:47
